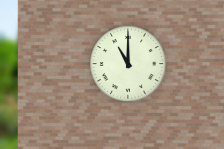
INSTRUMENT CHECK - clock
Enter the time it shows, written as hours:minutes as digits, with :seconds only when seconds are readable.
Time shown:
11:00
